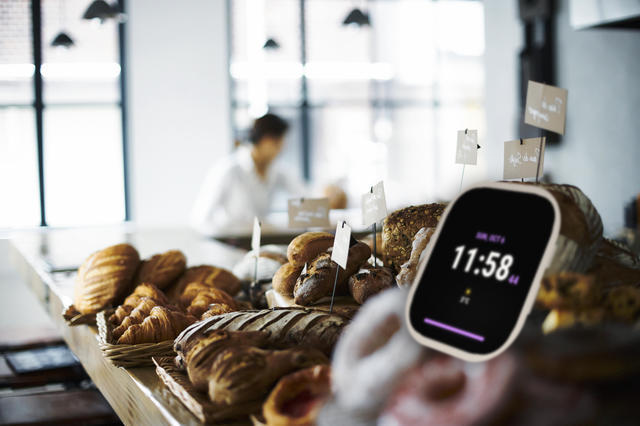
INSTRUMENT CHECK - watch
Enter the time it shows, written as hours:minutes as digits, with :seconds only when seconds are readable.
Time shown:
11:58
